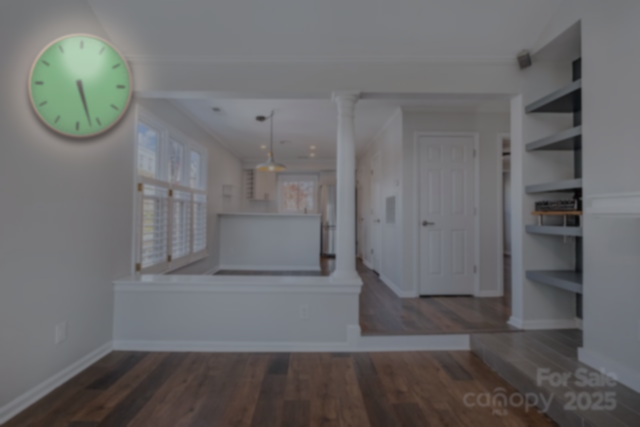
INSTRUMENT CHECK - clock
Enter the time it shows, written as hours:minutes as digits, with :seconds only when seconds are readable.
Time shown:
5:27
